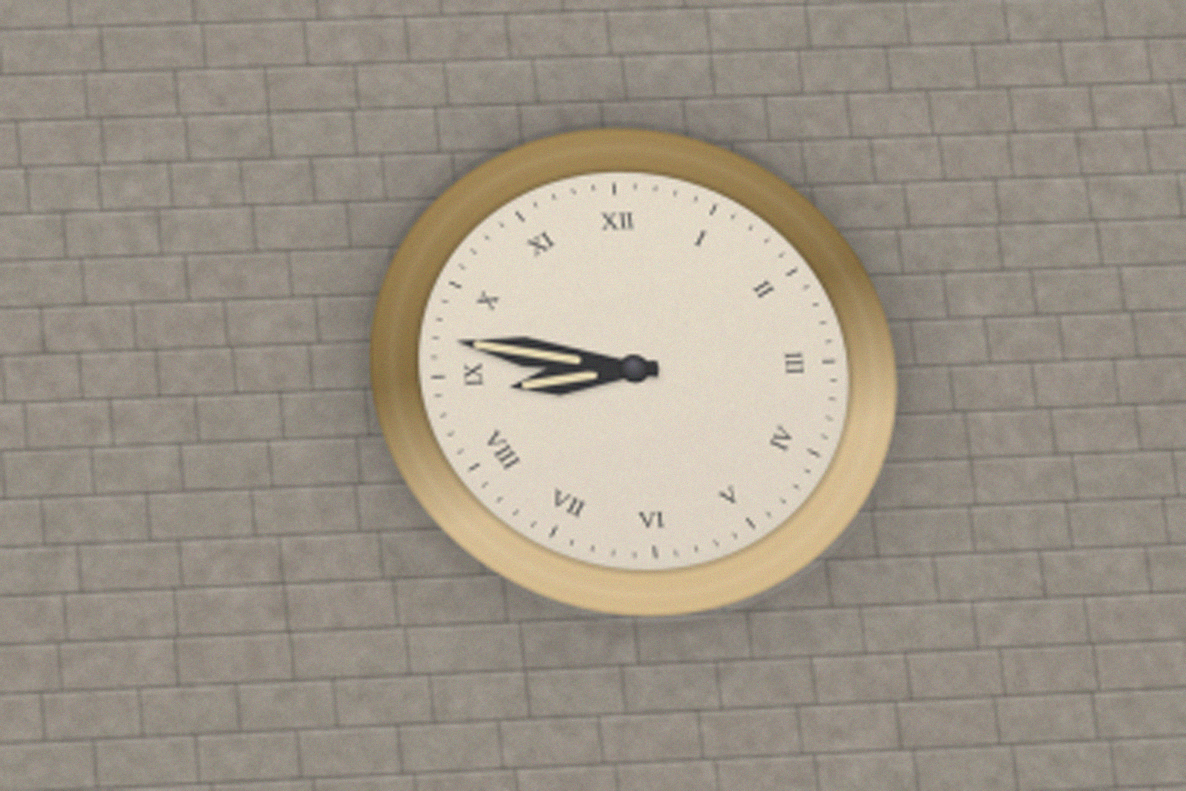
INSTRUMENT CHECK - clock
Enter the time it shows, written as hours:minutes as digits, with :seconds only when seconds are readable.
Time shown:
8:47
